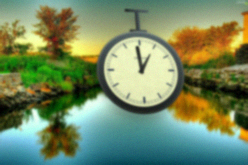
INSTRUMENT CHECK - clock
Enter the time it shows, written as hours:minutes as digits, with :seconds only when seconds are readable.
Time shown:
12:59
